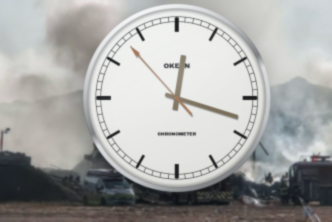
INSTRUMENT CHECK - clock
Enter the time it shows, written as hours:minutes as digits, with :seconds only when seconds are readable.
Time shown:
12:17:53
